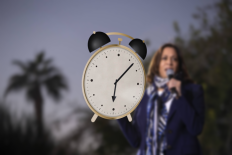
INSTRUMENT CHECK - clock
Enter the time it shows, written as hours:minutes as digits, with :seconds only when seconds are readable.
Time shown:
6:07
